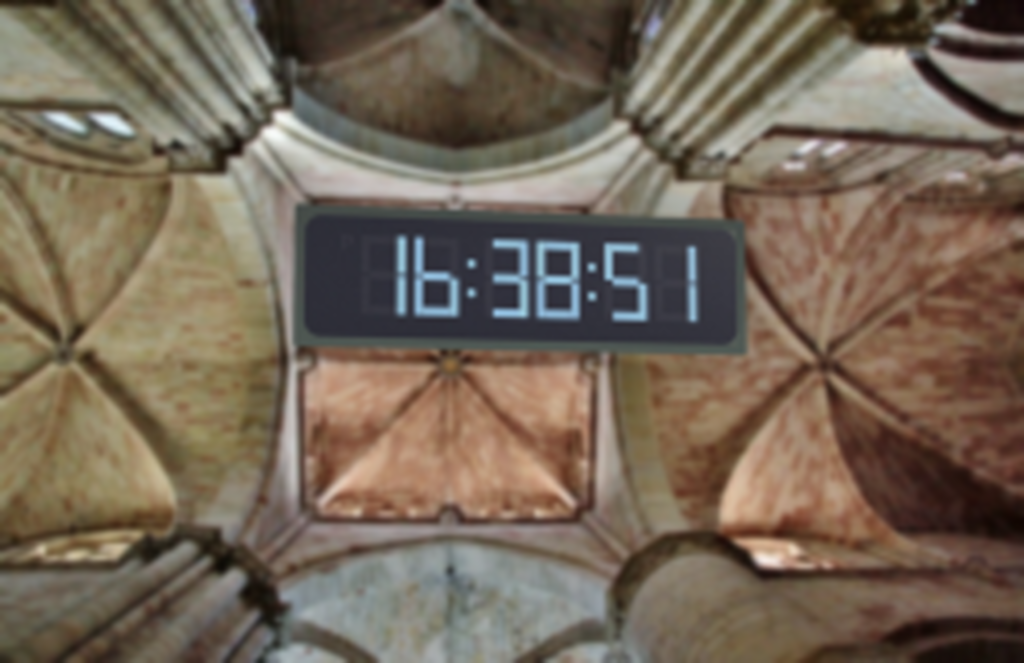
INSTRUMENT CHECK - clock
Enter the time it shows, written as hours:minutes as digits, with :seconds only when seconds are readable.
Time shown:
16:38:51
